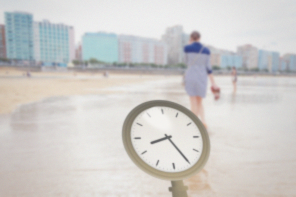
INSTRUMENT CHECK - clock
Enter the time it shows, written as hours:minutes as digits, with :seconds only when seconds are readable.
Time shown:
8:25
